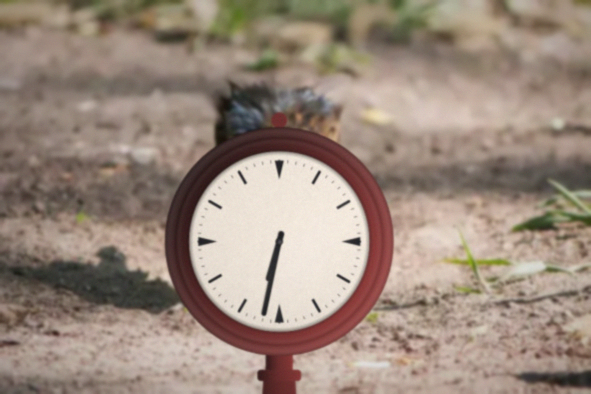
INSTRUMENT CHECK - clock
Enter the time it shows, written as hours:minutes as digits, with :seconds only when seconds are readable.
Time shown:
6:32
